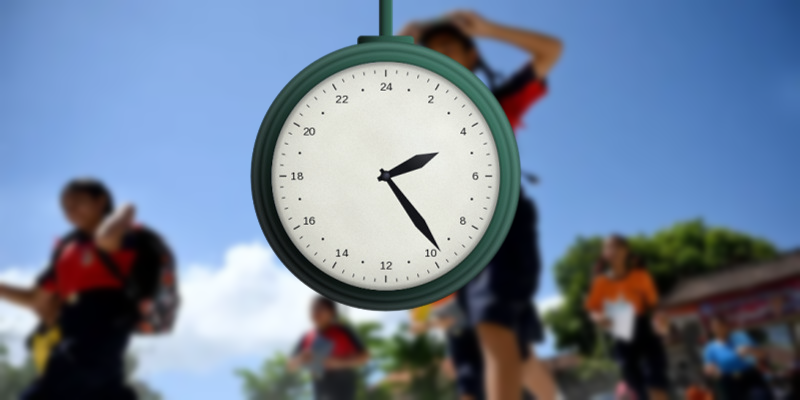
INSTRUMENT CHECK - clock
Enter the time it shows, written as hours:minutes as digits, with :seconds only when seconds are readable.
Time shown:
4:24
